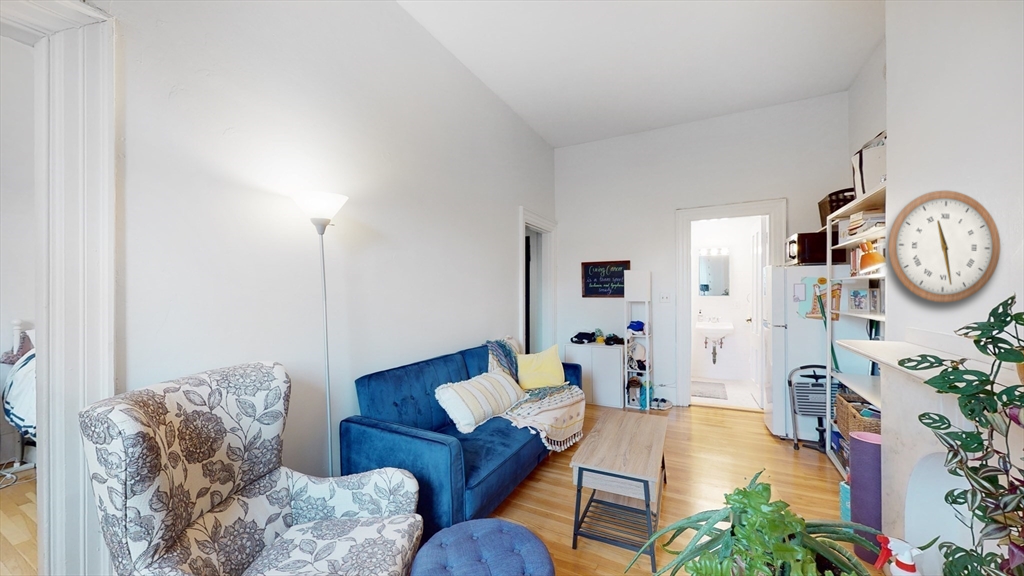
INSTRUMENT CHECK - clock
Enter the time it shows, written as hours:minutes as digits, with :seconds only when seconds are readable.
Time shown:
11:28
